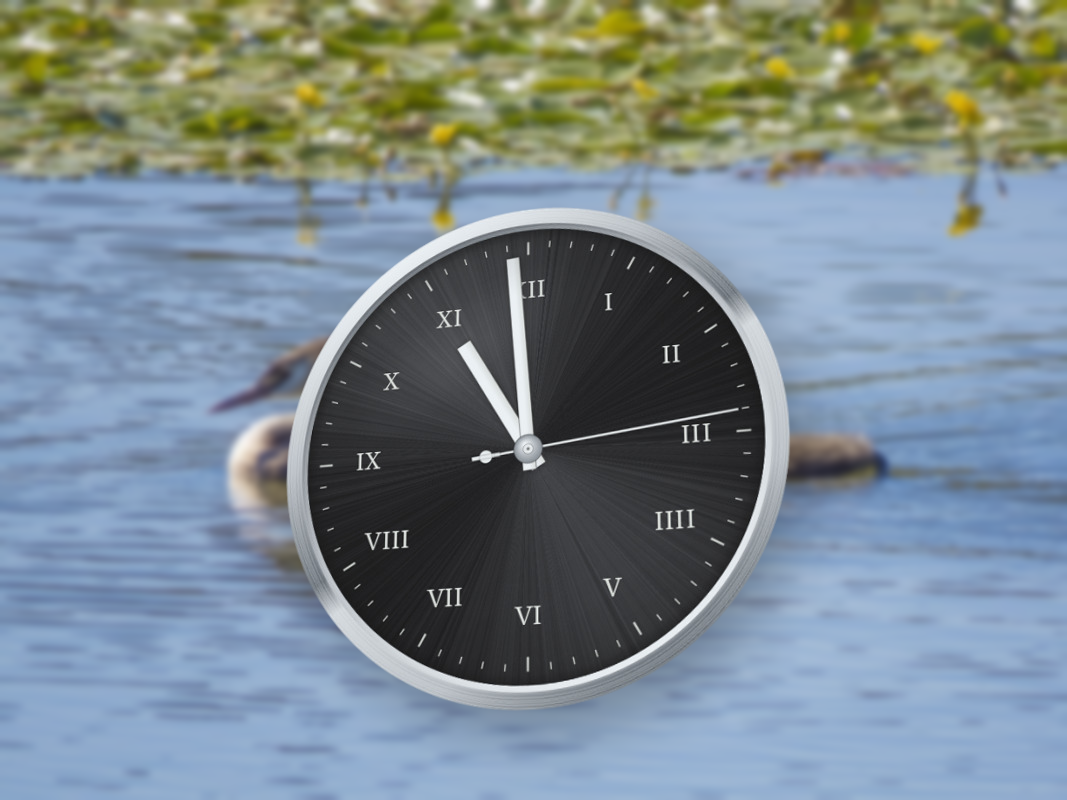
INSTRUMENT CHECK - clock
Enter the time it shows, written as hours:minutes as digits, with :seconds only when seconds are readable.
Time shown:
10:59:14
